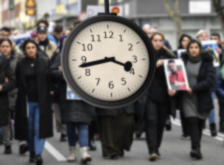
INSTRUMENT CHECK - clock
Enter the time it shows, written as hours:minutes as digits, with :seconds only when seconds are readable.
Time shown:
3:43
